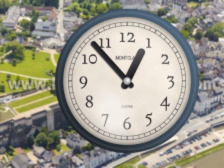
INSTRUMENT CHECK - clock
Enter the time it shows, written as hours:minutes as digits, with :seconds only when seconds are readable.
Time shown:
12:53
